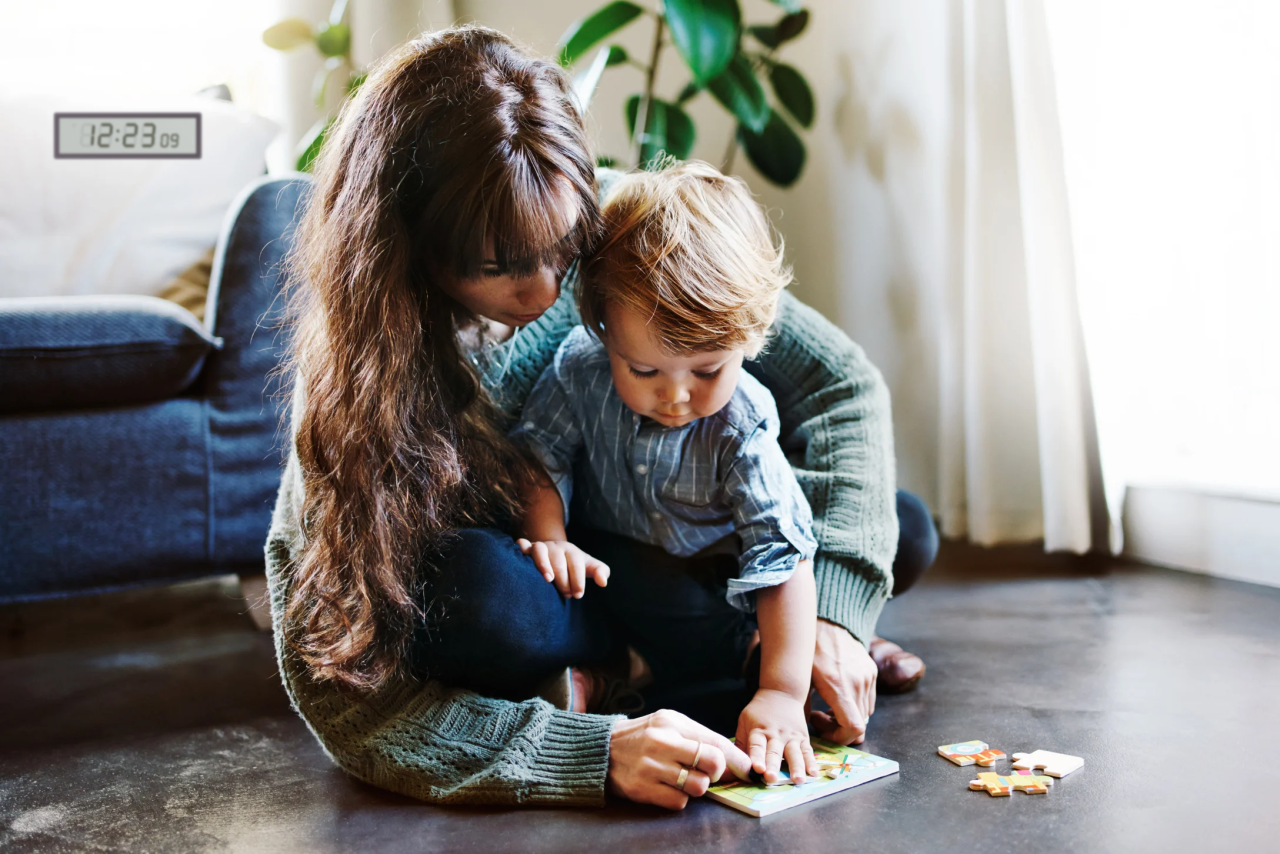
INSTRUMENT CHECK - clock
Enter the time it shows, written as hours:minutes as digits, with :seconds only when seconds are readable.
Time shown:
12:23:09
